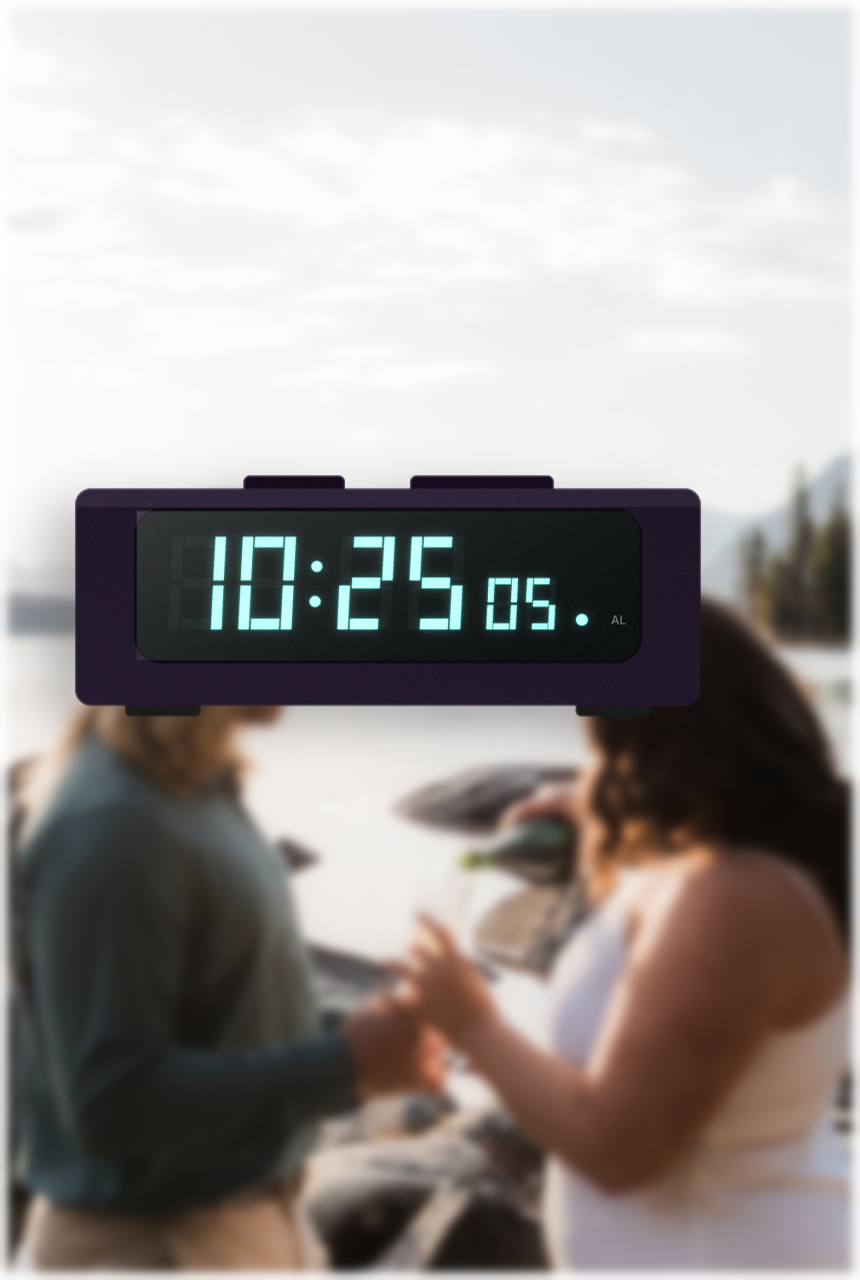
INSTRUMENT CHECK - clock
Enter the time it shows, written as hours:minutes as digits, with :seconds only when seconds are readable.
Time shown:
10:25:05
